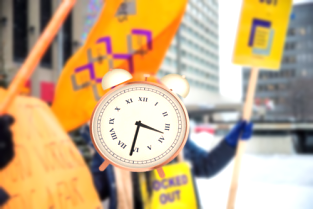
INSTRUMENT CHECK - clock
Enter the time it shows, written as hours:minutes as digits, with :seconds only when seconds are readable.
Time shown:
3:31
